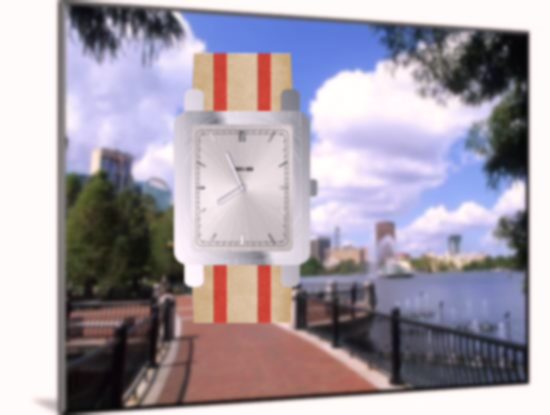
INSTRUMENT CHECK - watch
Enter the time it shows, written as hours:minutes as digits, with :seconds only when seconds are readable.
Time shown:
7:56
